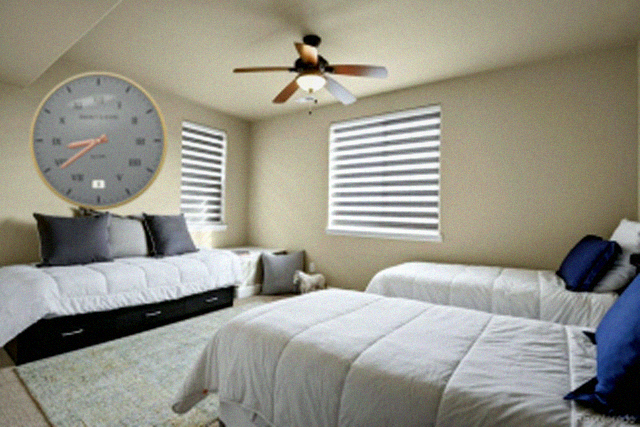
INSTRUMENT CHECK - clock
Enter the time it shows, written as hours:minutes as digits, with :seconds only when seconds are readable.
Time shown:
8:39
